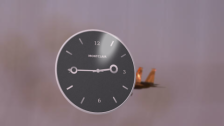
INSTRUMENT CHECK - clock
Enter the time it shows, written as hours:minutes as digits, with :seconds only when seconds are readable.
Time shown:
2:45
